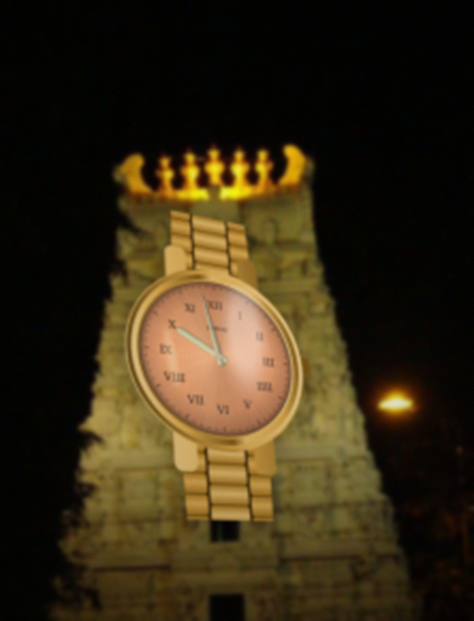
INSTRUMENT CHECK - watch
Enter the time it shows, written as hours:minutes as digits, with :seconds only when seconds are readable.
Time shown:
9:58
